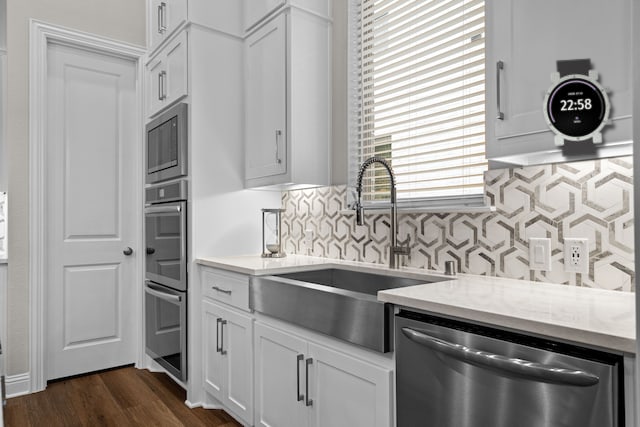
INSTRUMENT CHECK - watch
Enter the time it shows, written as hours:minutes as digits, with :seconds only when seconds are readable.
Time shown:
22:58
